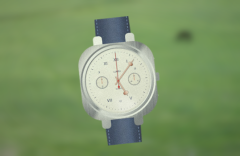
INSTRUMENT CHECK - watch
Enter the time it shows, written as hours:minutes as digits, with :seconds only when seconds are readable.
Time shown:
5:07
